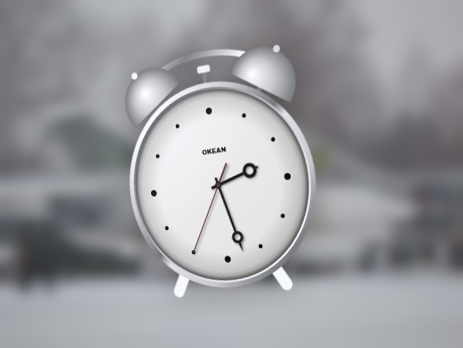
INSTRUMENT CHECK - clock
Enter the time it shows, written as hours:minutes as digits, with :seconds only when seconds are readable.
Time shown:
2:27:35
